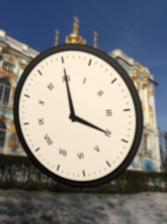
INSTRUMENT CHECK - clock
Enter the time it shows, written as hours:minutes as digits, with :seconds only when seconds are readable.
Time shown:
4:00
